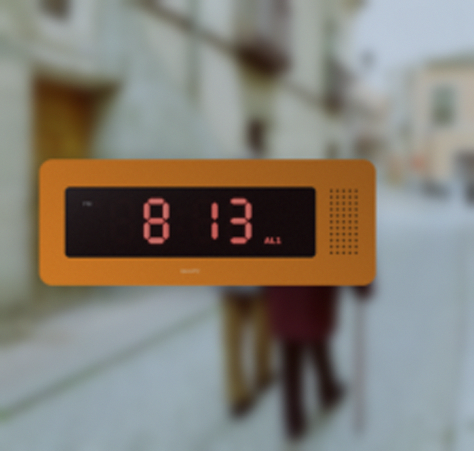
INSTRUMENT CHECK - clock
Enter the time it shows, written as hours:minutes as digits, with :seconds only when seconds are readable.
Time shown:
8:13
